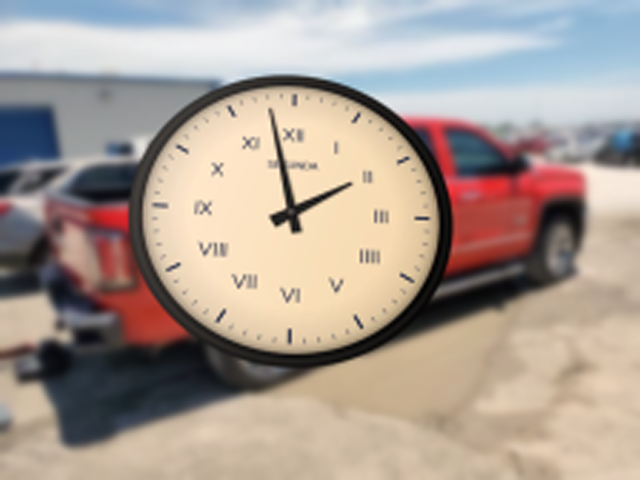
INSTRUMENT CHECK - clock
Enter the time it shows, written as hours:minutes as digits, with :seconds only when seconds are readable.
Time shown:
1:58
